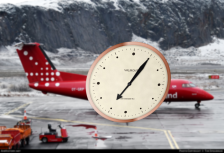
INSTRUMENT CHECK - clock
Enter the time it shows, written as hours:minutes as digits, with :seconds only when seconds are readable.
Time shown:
7:05
